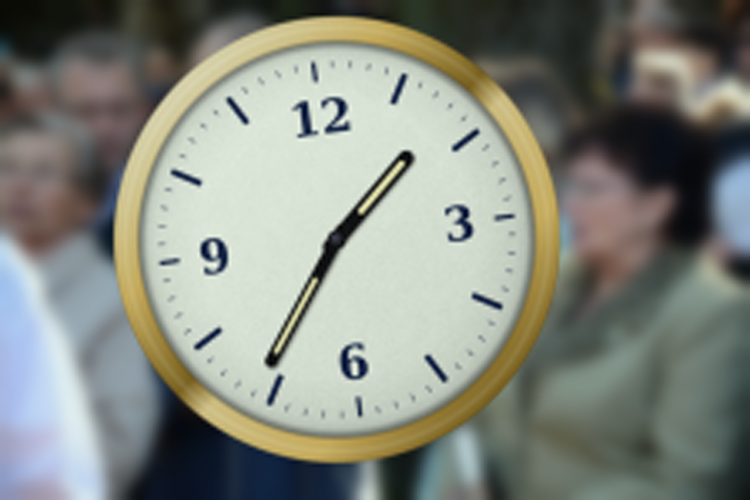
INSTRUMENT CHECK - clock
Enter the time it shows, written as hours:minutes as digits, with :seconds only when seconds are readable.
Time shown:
1:36
